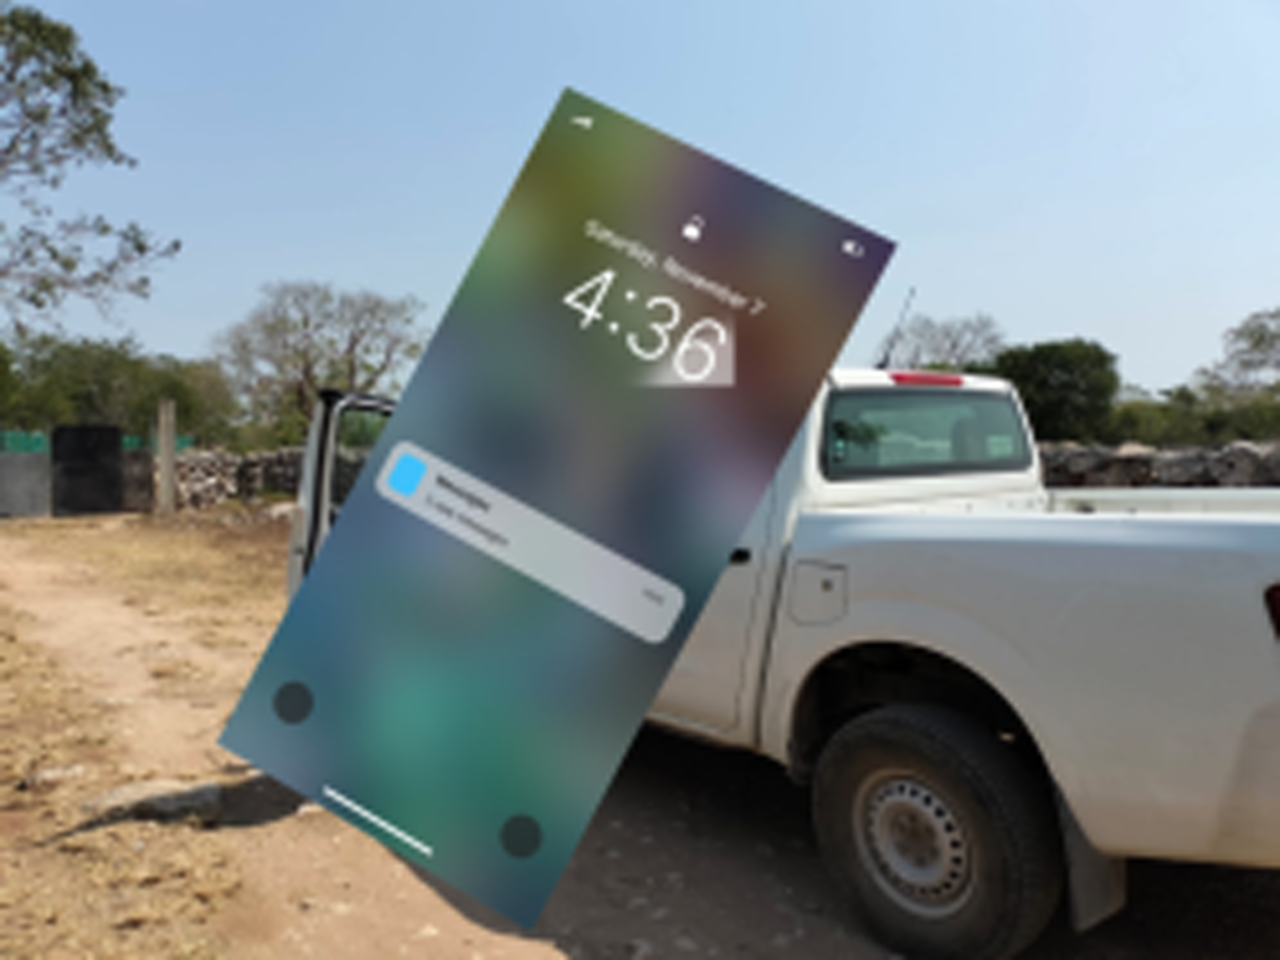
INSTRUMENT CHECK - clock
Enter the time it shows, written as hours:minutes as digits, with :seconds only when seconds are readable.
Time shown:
4:36
